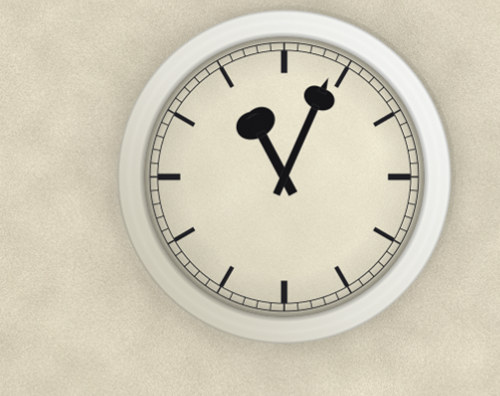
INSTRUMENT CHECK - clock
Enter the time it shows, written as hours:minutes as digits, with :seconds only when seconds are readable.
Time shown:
11:04
